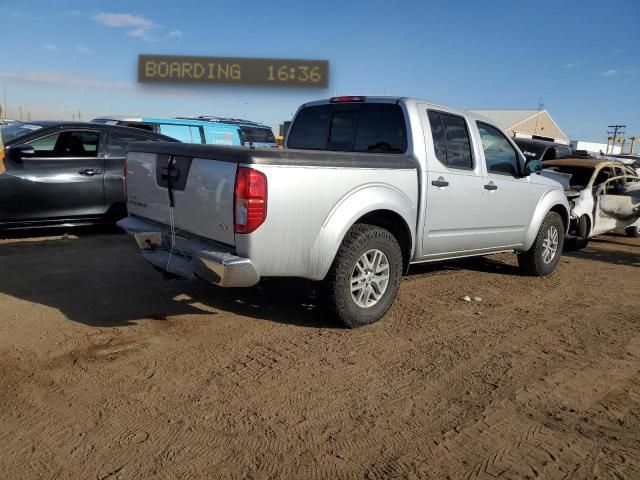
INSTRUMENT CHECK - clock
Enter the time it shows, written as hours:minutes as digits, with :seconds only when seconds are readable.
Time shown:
16:36
